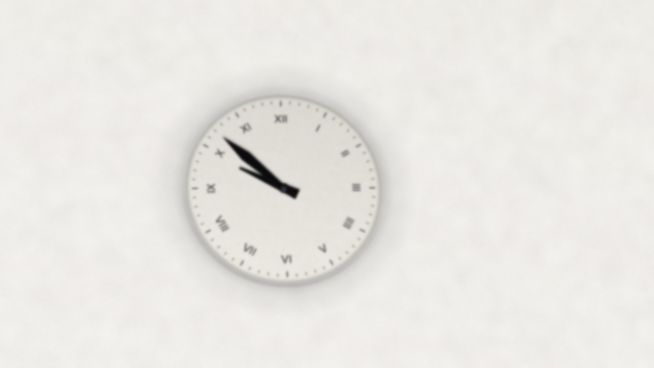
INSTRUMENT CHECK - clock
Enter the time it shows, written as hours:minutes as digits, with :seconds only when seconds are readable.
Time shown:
9:52
